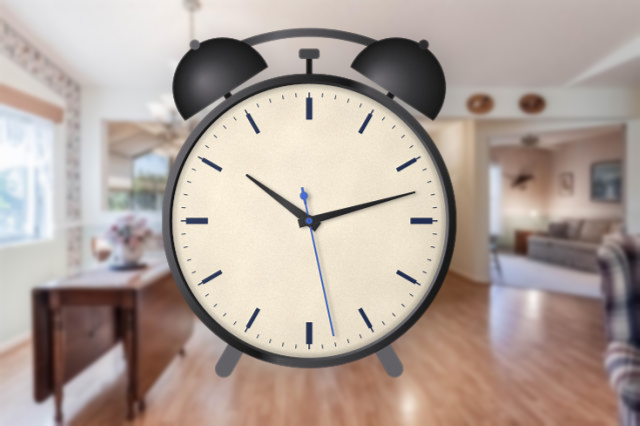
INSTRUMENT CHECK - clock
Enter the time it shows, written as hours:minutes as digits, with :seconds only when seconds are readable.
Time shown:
10:12:28
